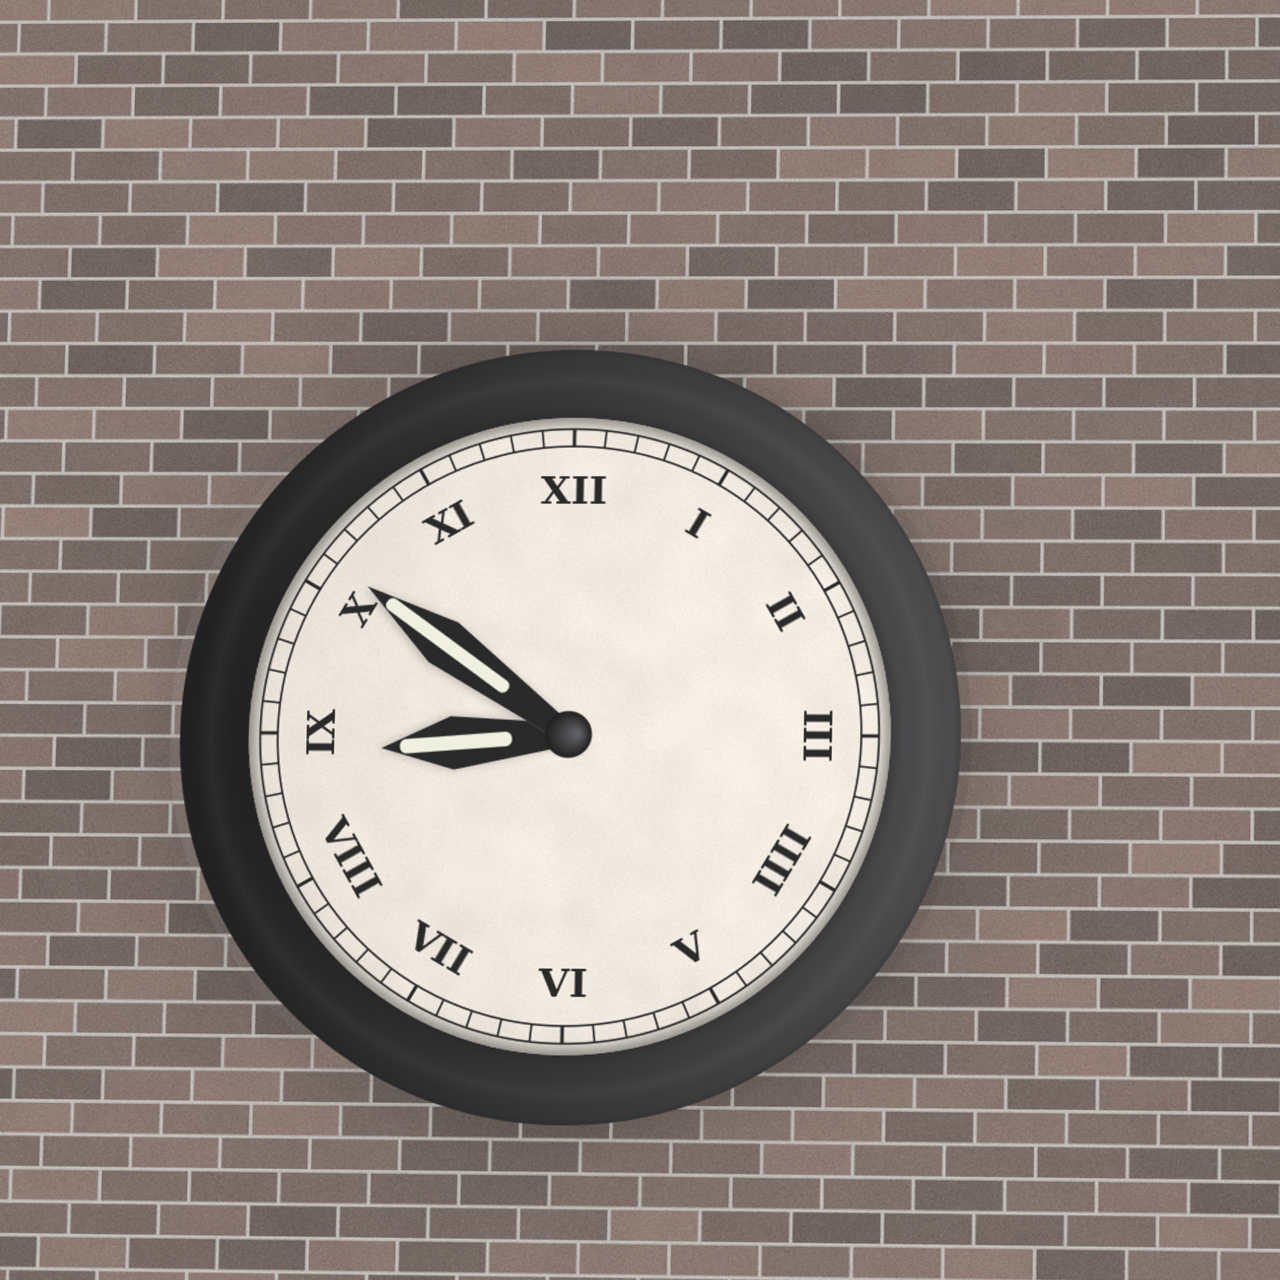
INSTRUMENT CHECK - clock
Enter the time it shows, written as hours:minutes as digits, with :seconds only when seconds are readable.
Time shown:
8:51
